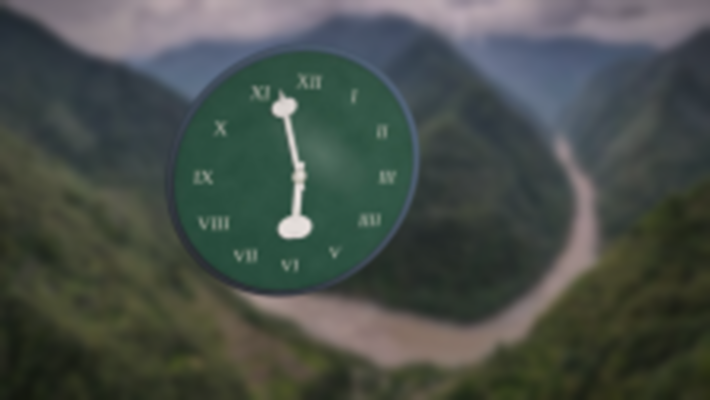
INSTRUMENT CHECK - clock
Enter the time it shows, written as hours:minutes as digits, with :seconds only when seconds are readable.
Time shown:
5:57
